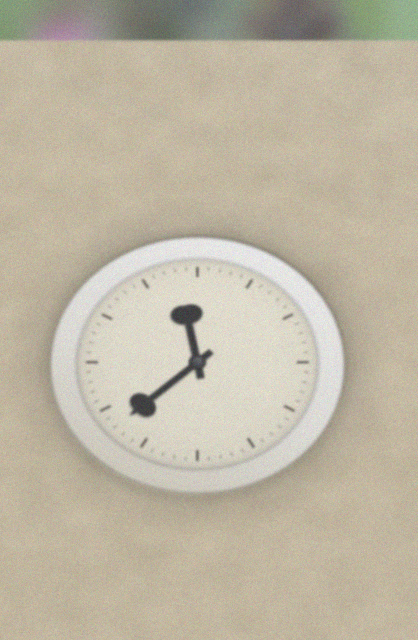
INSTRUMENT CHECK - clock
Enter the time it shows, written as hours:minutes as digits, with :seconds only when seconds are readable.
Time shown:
11:38
